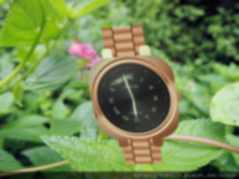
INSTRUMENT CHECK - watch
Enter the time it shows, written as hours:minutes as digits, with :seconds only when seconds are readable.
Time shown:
5:58
